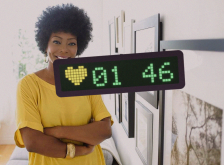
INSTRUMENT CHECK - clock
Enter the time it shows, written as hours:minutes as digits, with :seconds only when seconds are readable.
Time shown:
1:46
